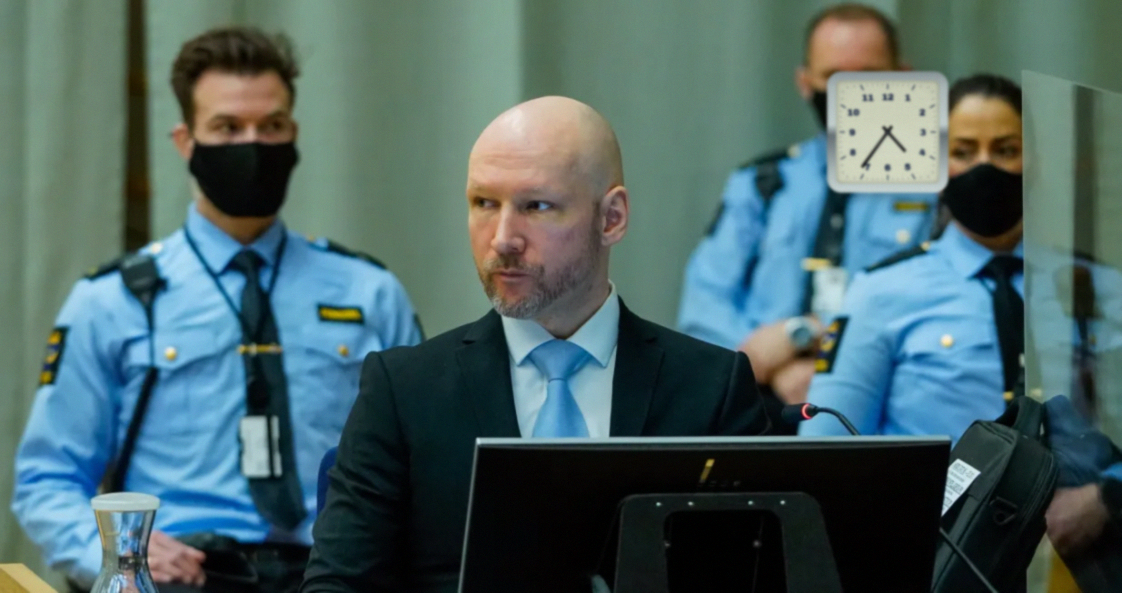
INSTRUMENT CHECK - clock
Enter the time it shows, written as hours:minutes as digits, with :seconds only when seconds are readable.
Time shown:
4:36
